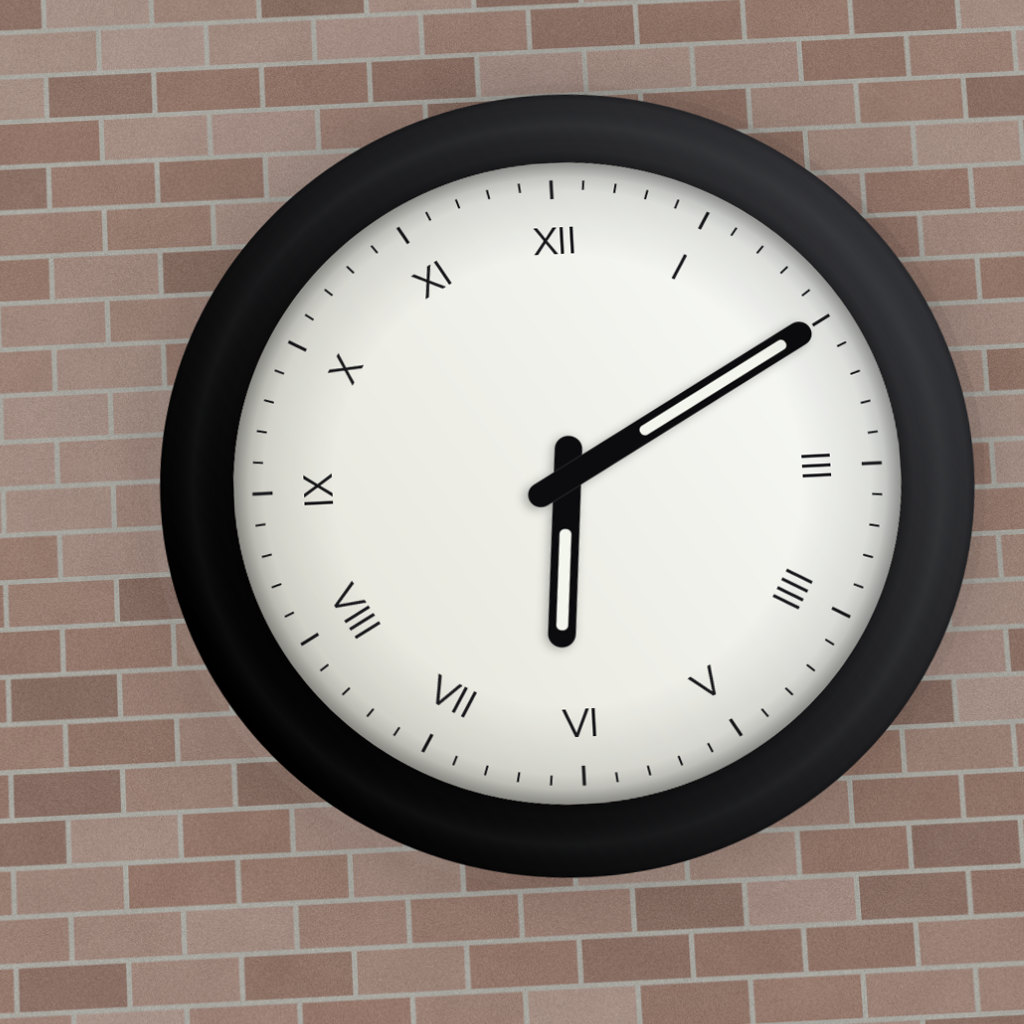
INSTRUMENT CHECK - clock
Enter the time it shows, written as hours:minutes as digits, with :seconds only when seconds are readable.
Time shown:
6:10
